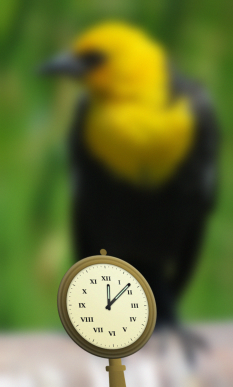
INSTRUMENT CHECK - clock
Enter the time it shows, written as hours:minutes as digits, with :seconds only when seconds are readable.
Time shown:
12:08
